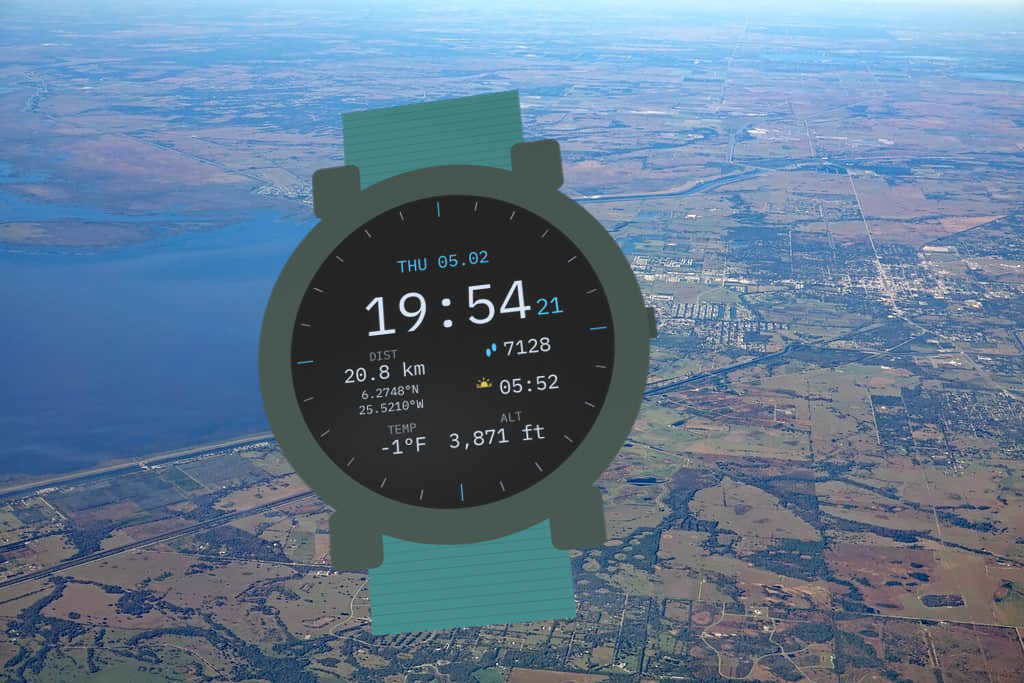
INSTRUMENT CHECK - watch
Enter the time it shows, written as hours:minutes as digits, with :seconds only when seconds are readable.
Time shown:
19:54:21
